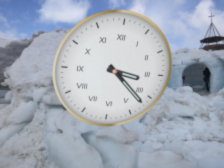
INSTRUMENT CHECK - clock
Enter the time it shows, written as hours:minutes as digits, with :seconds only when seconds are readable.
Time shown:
3:22
